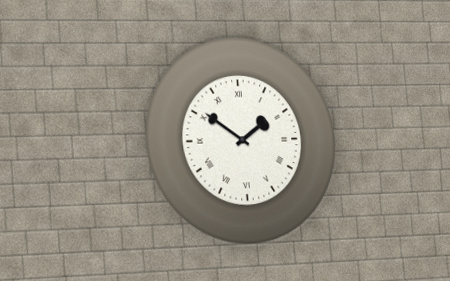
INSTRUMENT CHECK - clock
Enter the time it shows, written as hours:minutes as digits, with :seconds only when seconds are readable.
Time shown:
1:51
